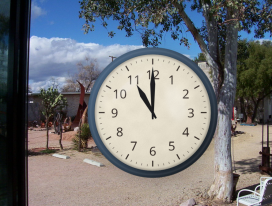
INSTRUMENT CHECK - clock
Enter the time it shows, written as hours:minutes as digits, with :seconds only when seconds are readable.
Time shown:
11:00
